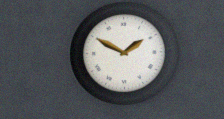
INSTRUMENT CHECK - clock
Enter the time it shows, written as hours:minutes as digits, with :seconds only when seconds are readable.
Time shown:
1:50
